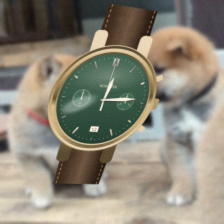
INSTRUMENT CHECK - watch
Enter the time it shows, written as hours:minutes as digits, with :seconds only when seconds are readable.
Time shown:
12:14
